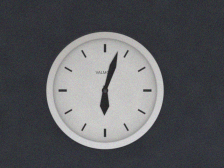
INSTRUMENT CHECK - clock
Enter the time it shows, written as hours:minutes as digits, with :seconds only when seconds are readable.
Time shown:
6:03
